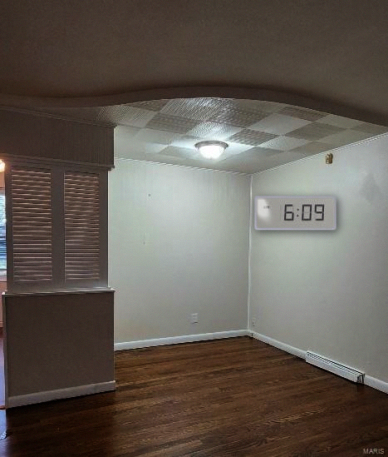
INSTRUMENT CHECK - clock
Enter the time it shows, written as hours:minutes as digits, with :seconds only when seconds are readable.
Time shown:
6:09
